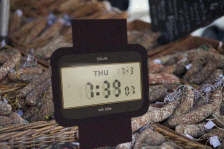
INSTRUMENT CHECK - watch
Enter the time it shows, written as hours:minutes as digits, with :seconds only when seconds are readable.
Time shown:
7:39:07
